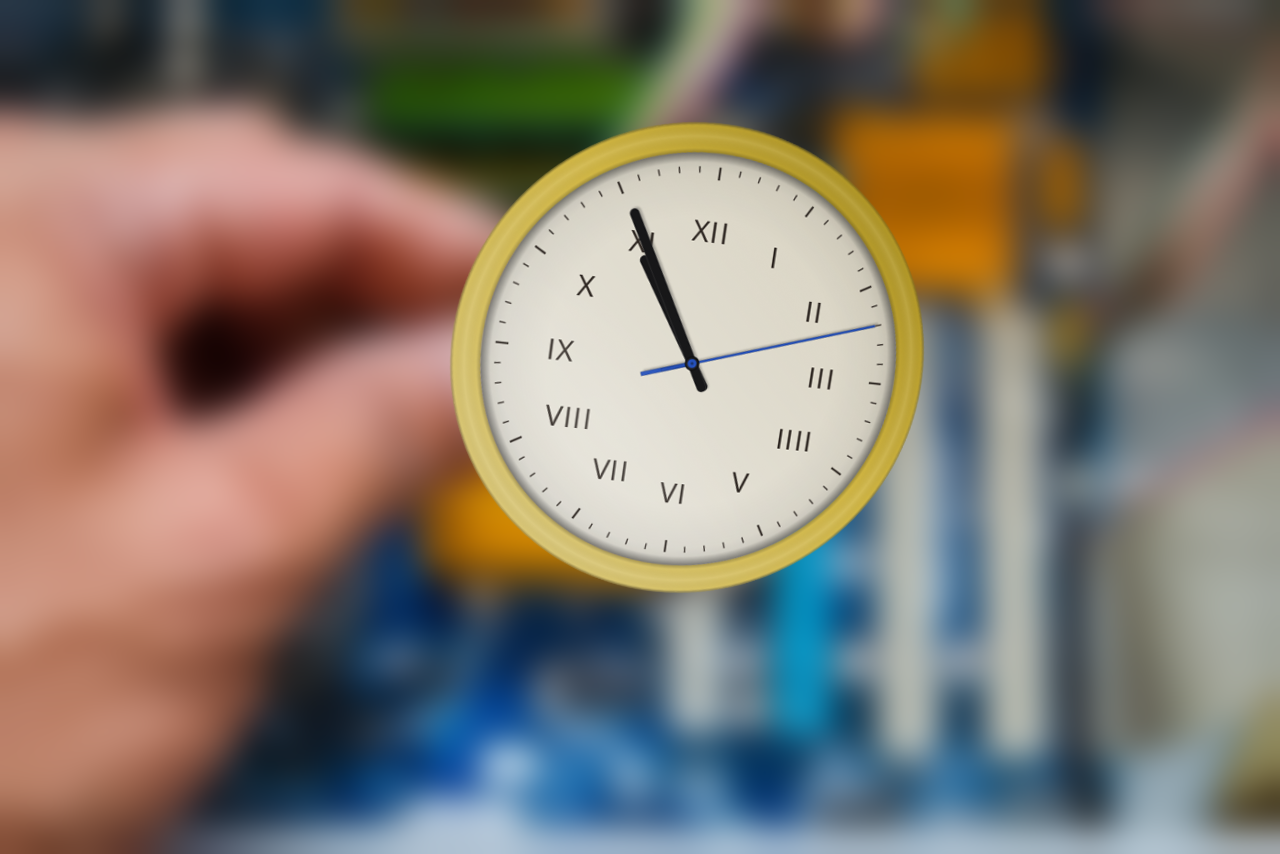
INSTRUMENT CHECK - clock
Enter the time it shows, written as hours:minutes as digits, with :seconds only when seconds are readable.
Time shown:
10:55:12
